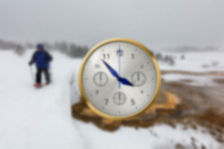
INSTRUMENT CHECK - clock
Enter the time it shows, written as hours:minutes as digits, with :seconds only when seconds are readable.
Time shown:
3:53
